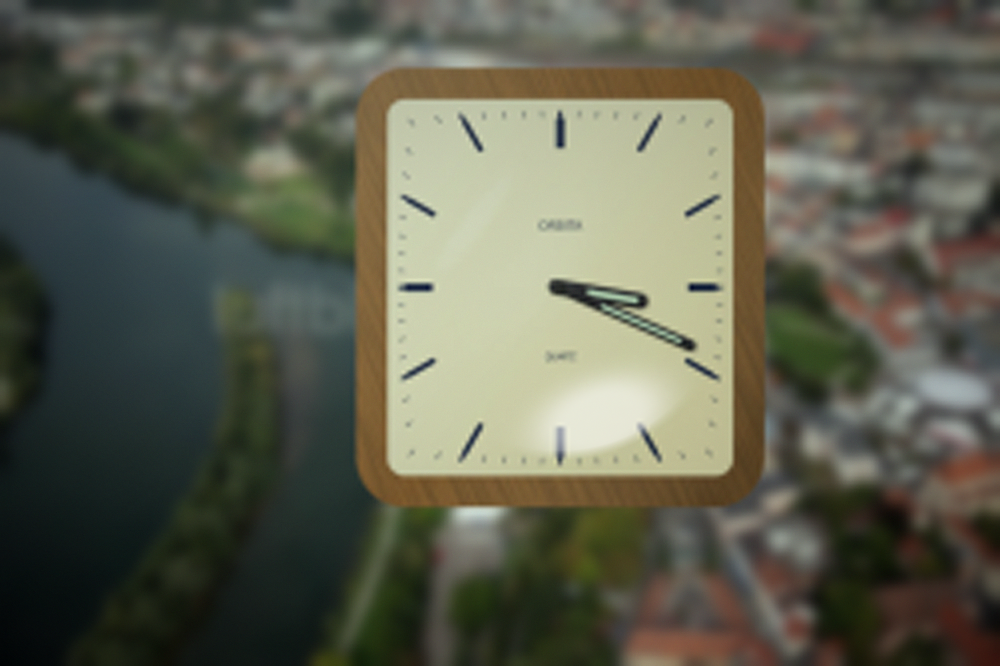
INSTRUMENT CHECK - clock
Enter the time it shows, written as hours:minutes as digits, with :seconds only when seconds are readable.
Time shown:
3:19
